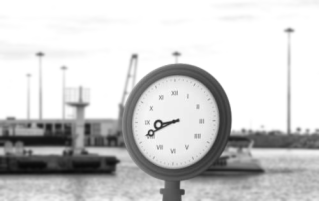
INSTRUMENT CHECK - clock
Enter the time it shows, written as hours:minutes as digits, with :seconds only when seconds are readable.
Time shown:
8:41
